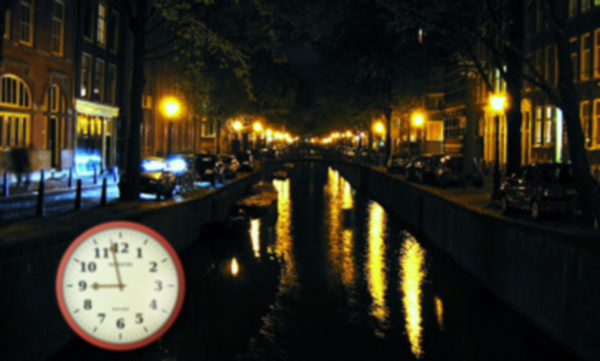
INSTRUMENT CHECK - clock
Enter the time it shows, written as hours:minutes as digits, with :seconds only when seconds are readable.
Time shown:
8:58
